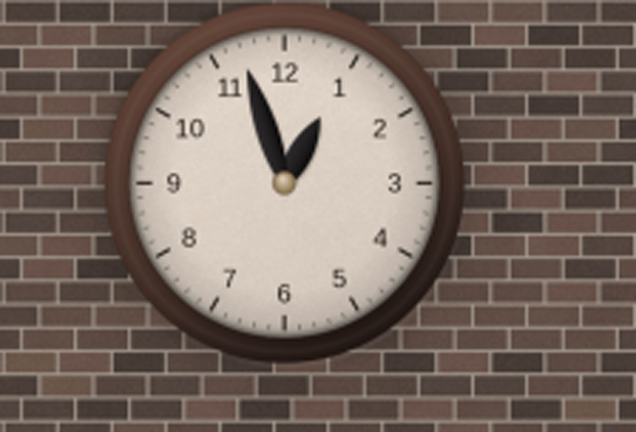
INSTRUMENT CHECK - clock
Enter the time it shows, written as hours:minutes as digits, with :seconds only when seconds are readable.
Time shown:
12:57
